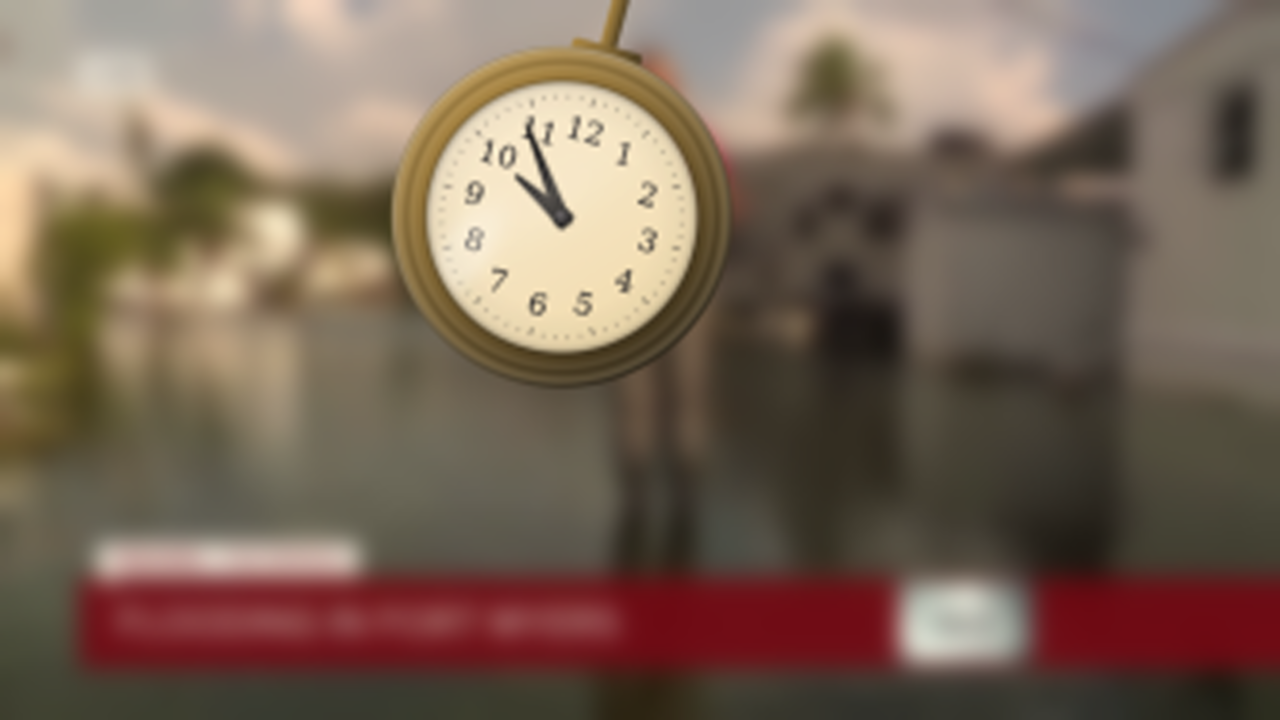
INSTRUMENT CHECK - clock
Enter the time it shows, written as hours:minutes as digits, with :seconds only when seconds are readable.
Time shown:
9:54
